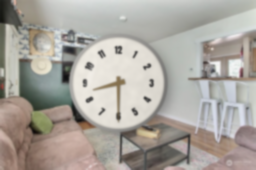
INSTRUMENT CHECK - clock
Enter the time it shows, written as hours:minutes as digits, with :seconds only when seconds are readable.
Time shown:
8:30
